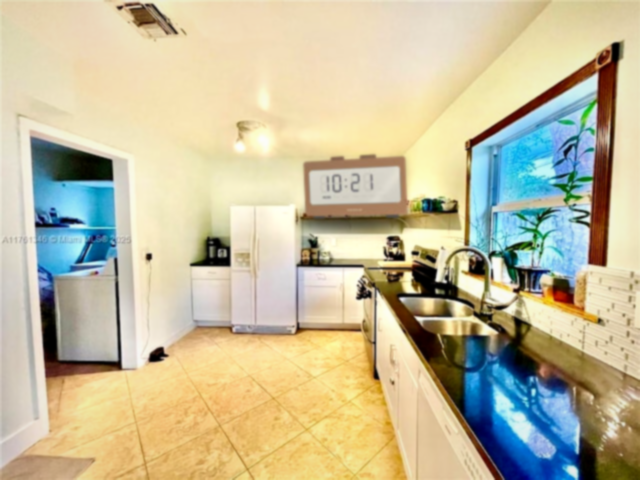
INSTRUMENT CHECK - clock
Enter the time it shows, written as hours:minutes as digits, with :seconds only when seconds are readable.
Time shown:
10:21
